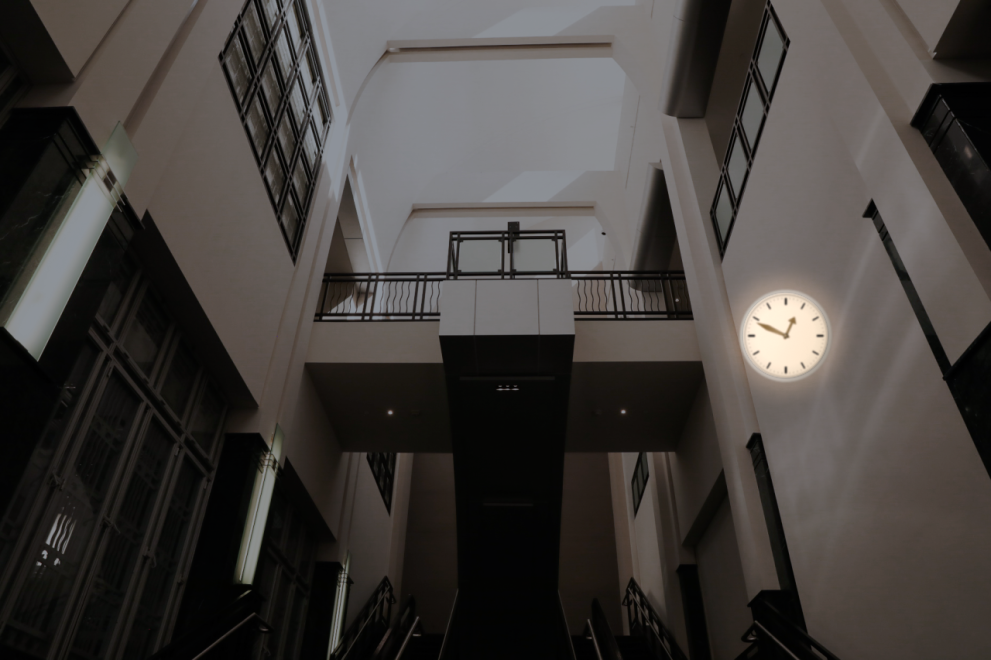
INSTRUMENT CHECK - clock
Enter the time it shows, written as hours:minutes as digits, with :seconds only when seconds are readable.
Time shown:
12:49
